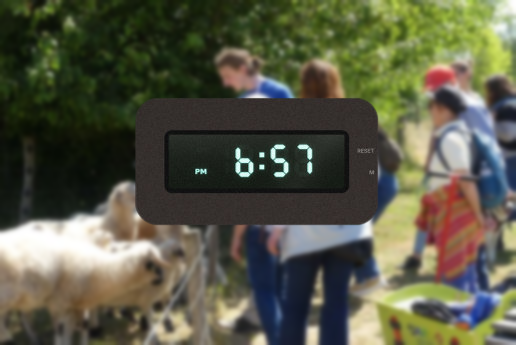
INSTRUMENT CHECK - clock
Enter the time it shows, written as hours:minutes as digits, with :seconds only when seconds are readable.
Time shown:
6:57
